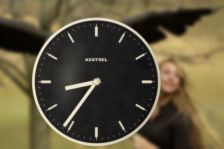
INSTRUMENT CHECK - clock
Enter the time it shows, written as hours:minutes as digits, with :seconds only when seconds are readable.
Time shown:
8:36
